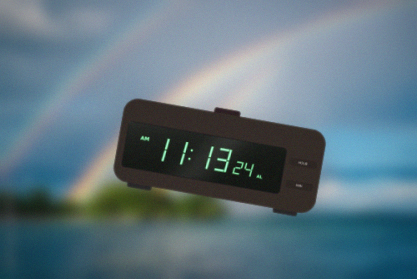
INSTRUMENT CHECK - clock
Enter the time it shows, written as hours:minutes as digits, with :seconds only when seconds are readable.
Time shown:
11:13:24
